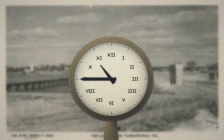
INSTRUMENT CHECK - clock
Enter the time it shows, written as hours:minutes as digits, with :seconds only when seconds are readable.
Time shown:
10:45
